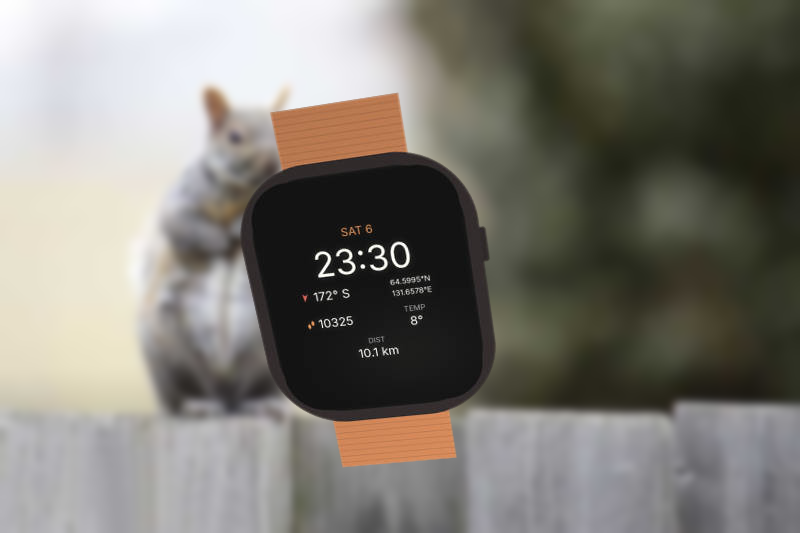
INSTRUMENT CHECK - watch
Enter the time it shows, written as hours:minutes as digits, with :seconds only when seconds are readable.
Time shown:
23:30
